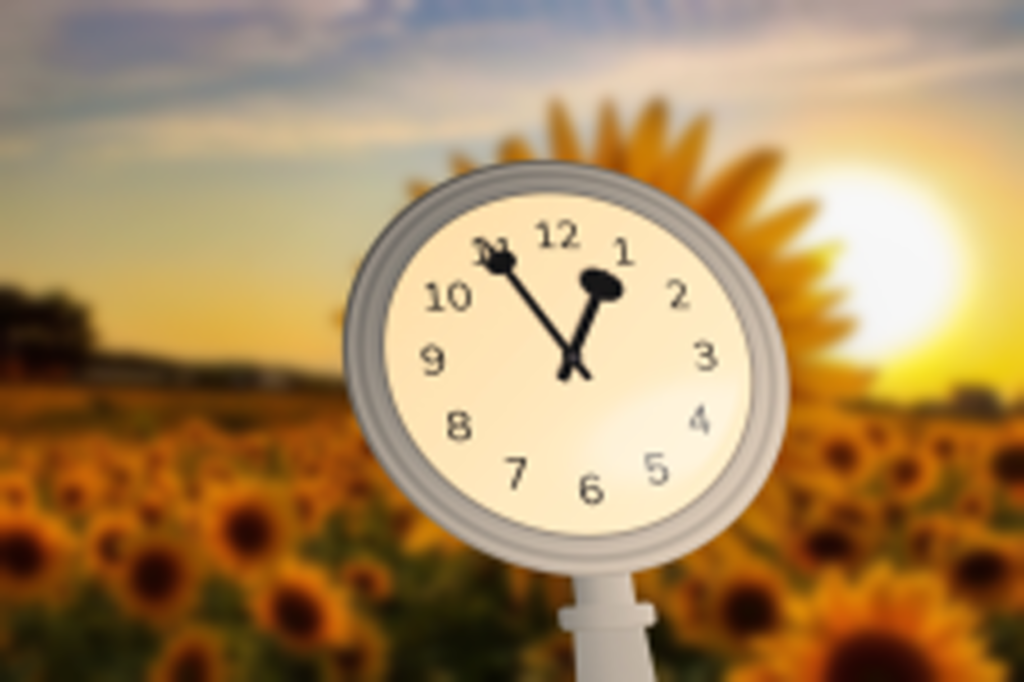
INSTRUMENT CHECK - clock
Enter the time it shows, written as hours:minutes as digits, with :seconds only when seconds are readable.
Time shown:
12:55
